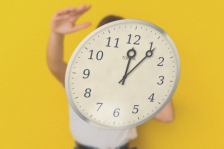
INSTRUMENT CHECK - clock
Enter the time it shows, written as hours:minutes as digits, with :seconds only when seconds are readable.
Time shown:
12:06
